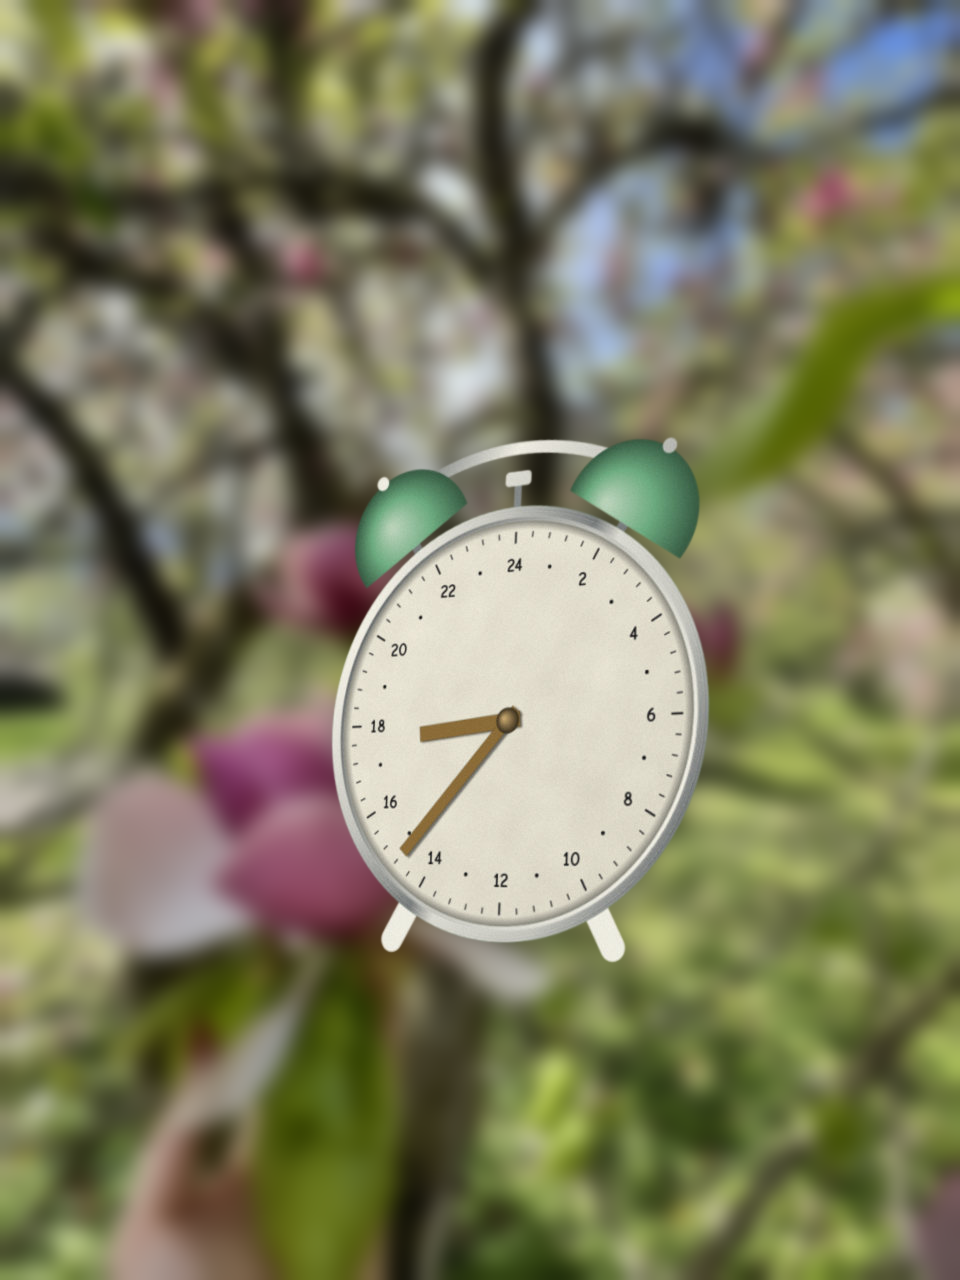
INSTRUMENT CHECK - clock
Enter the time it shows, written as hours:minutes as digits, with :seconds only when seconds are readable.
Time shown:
17:37
